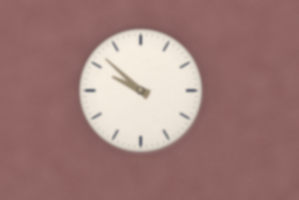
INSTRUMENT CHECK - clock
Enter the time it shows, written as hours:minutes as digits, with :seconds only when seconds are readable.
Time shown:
9:52
